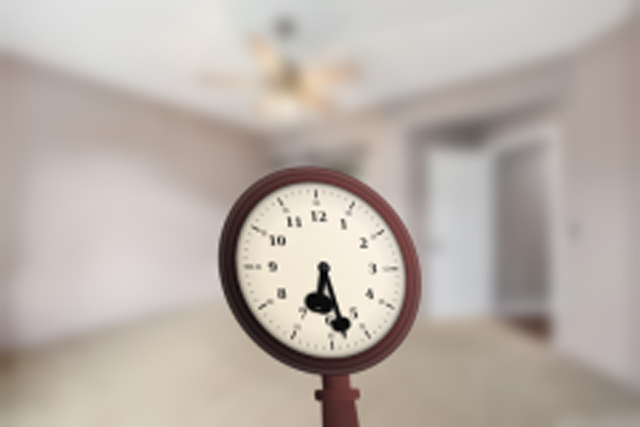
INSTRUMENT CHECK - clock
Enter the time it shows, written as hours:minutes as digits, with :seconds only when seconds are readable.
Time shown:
6:28
